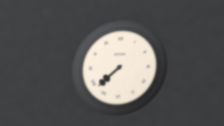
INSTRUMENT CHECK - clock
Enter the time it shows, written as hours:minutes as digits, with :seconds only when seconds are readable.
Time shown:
7:38
